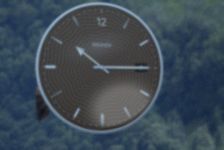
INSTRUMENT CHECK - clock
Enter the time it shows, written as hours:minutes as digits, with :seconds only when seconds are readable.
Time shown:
10:15
